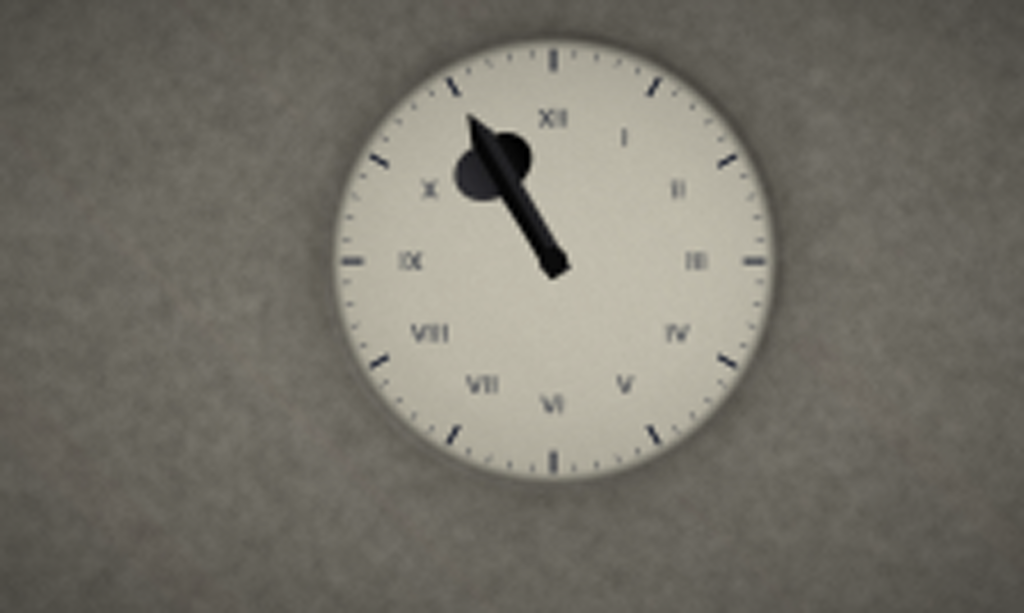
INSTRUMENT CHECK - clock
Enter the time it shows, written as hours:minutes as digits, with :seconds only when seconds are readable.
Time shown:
10:55
